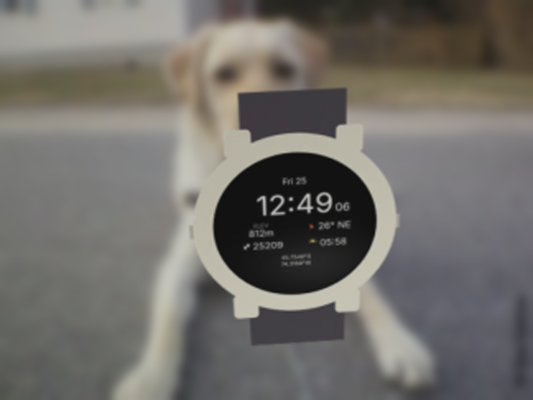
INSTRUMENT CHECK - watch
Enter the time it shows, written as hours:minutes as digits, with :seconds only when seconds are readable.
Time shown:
12:49
